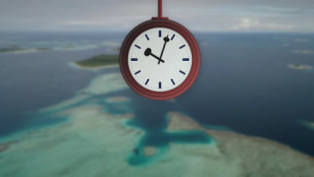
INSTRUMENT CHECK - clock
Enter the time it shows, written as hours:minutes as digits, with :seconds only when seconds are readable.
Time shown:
10:03
